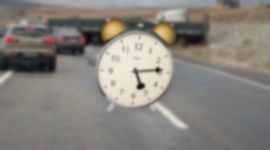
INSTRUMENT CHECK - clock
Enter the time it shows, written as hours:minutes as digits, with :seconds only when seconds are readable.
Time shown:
5:14
